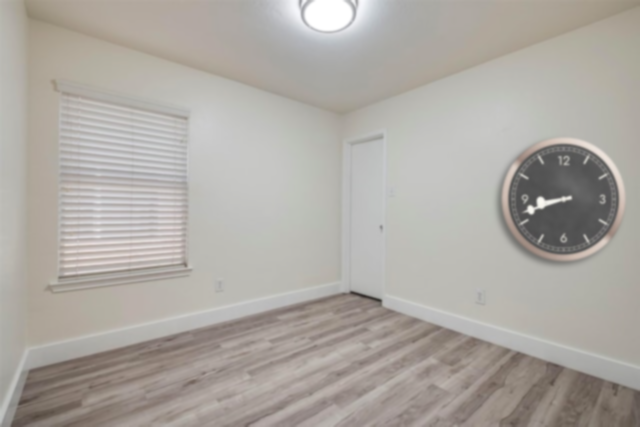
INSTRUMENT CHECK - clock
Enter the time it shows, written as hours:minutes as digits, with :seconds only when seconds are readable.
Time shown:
8:42
